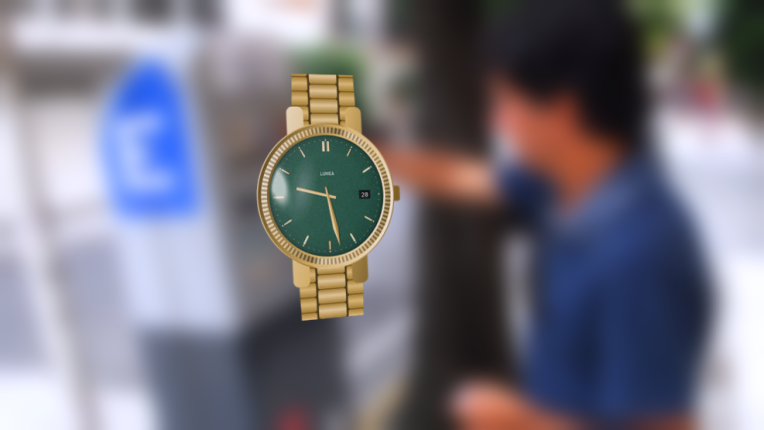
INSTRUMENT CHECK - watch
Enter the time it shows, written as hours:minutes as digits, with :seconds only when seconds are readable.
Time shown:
9:28
